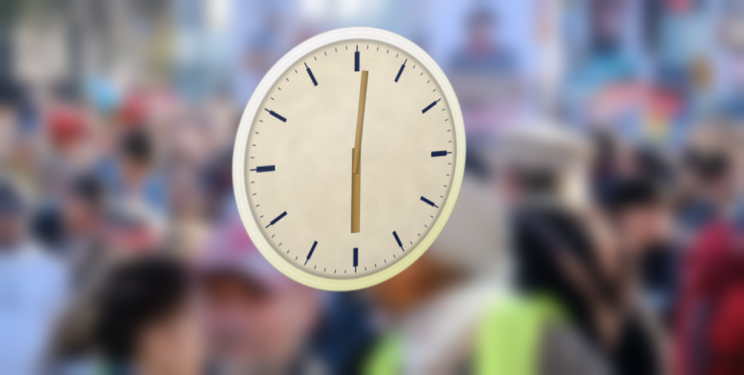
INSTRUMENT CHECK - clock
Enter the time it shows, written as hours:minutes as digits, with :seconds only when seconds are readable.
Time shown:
6:01
